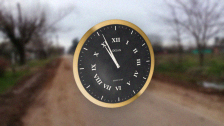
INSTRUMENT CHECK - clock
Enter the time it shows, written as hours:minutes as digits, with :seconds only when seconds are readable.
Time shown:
10:56
